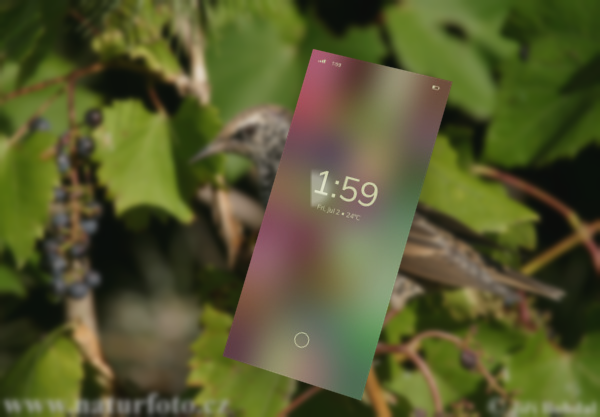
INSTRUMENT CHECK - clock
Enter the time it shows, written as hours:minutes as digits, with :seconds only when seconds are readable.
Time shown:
1:59
